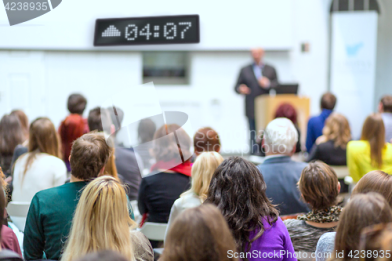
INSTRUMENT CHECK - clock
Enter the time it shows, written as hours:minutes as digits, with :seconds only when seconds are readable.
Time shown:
4:07
